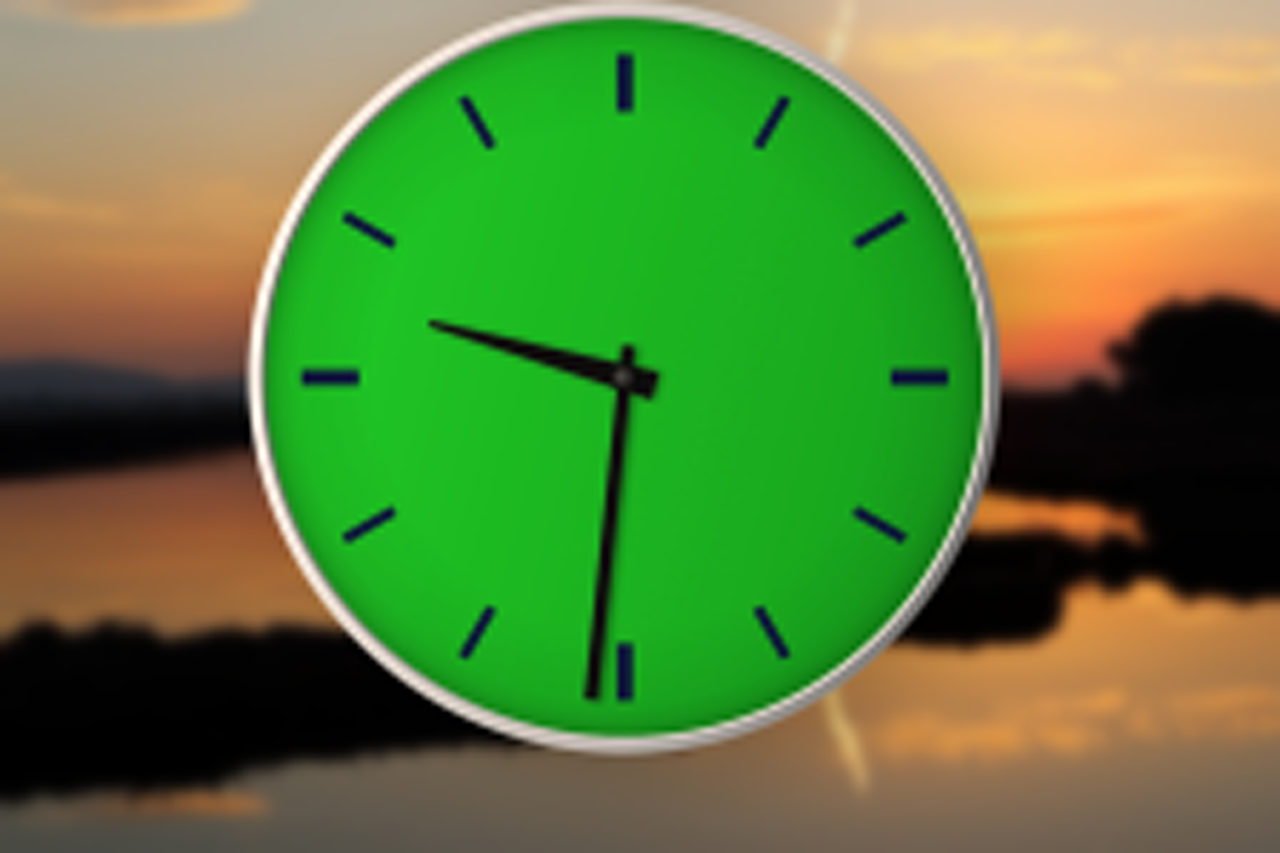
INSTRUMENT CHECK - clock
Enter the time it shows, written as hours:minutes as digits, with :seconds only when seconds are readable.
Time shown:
9:31
